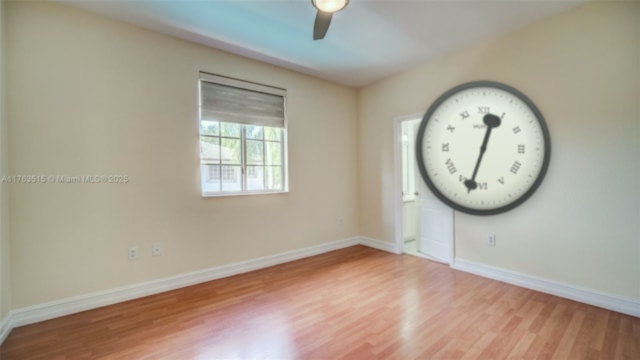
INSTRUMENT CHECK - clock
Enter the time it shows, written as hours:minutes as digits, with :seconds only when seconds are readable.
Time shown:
12:33
